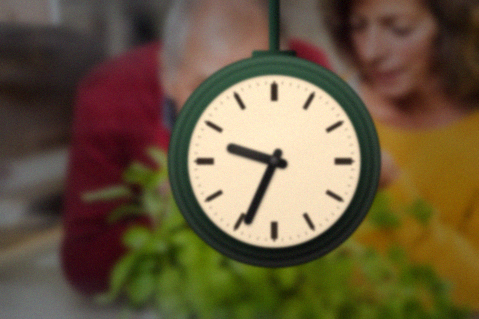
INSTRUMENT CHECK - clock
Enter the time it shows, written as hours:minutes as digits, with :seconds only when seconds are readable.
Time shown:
9:34
